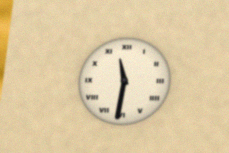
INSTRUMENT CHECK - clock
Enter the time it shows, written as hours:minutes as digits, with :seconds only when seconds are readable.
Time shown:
11:31
